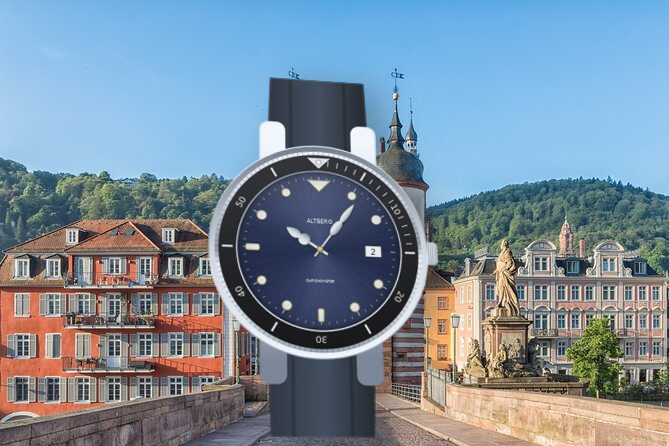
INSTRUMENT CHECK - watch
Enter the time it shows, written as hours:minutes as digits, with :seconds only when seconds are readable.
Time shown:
10:06
